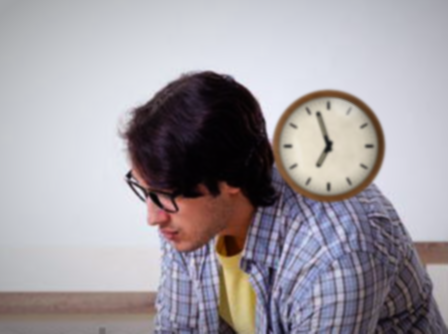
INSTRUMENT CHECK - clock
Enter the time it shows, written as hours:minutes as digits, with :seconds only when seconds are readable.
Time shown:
6:57
